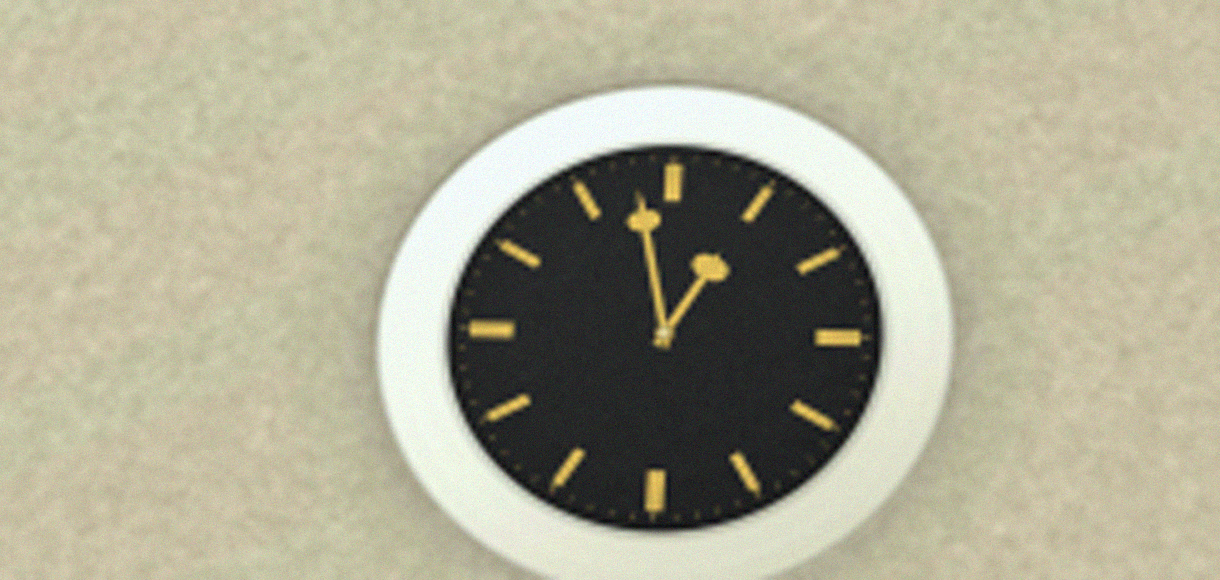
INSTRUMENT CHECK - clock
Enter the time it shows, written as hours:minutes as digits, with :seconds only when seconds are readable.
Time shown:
12:58
